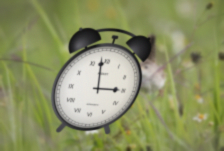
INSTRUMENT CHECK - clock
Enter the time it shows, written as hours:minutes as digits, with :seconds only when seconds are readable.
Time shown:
2:58
